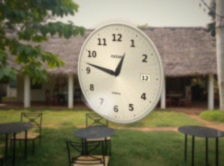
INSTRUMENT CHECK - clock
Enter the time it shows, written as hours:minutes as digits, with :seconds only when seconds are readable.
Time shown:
12:47
